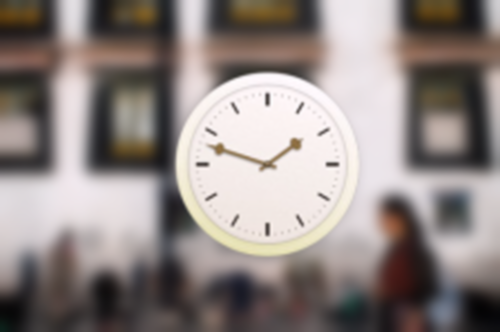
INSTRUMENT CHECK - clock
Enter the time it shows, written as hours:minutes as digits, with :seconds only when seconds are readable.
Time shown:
1:48
